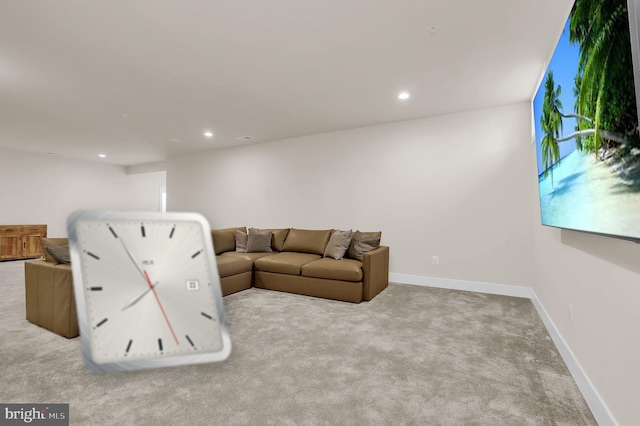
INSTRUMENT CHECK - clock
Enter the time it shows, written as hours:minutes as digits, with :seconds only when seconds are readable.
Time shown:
7:55:27
